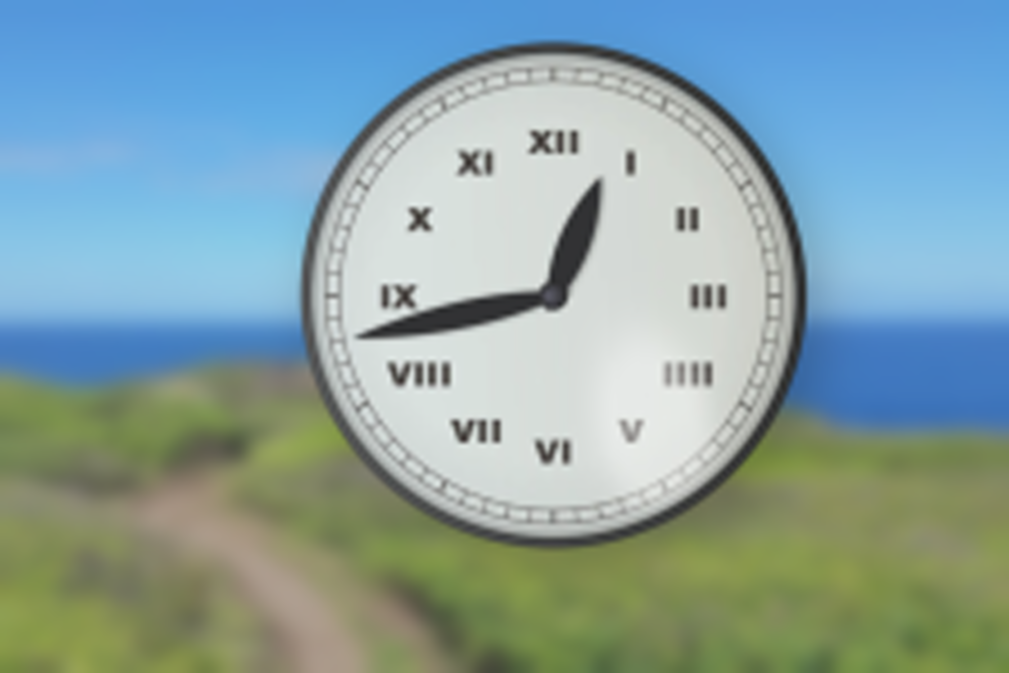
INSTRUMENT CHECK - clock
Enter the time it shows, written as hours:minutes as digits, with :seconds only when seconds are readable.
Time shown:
12:43
